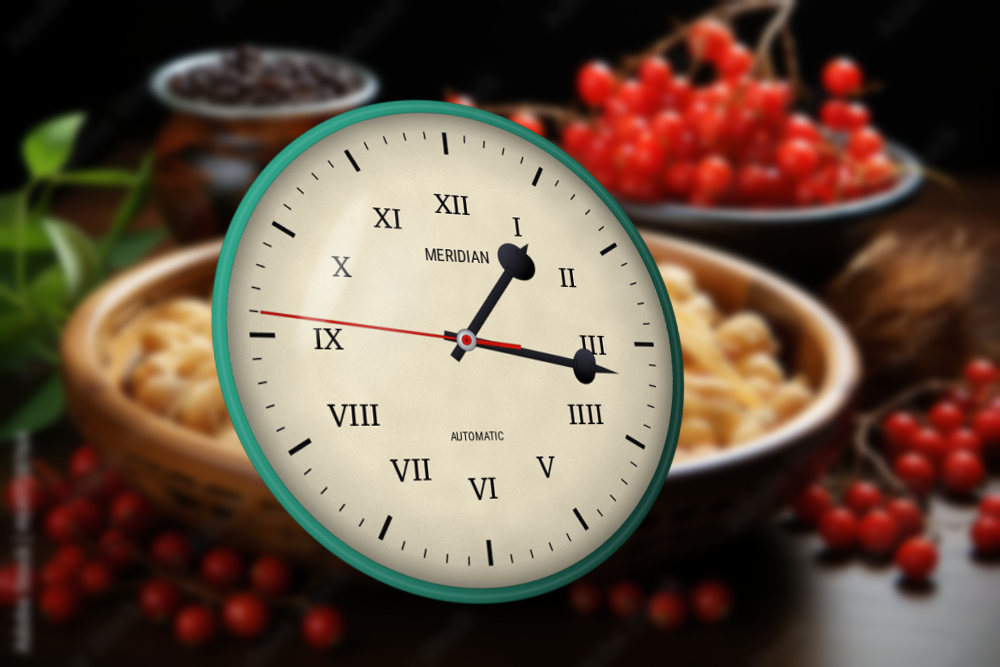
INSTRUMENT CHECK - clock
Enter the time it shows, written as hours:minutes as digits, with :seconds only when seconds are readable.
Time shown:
1:16:46
